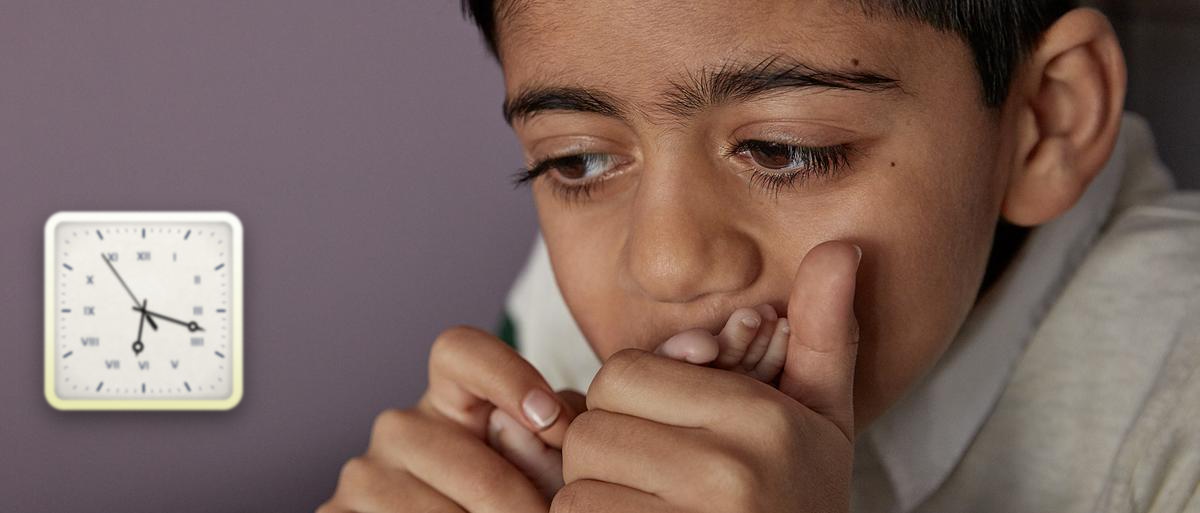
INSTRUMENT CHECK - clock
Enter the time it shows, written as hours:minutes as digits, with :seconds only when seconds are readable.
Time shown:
6:17:54
